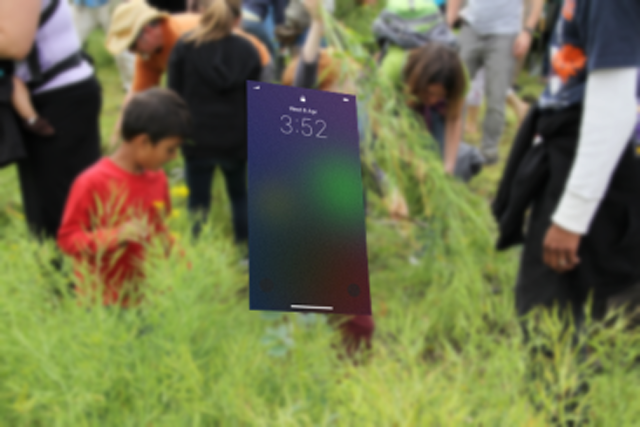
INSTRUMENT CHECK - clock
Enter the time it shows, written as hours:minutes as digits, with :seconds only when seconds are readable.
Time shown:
3:52
